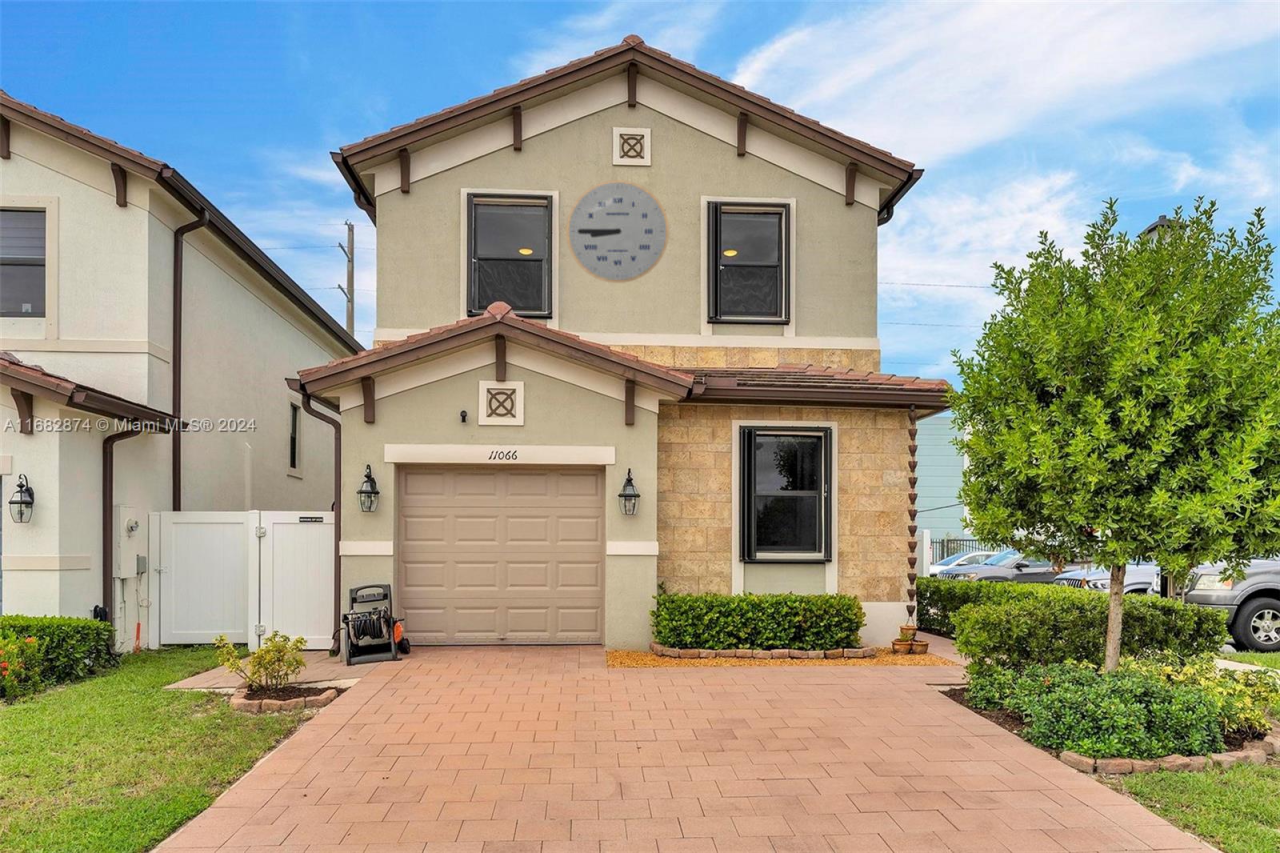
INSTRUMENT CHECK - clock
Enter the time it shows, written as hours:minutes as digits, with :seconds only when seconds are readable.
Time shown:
8:45
